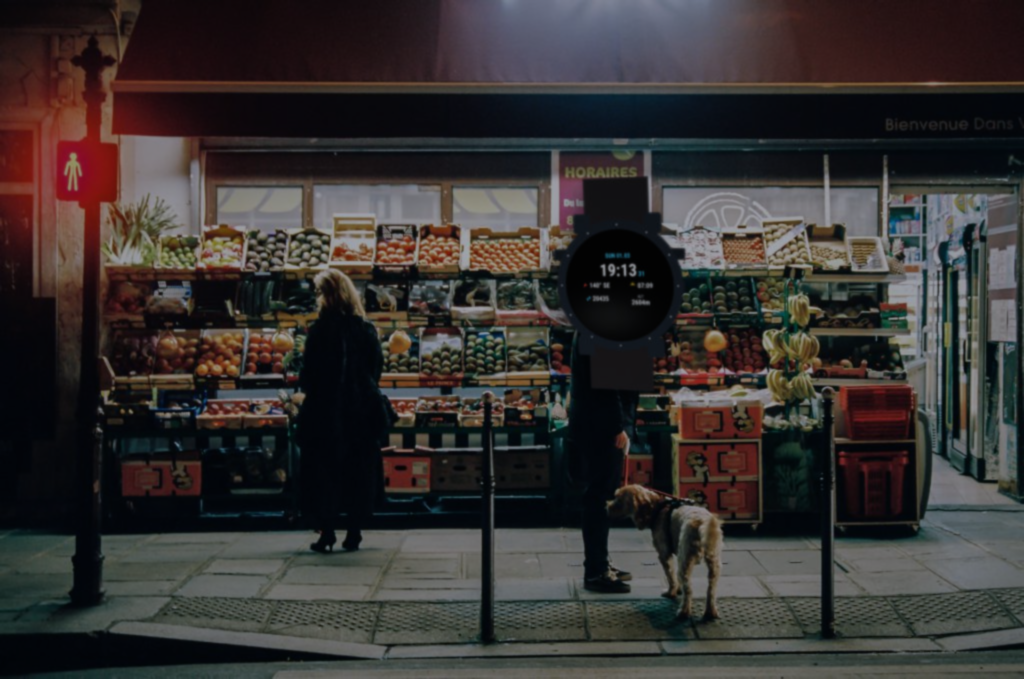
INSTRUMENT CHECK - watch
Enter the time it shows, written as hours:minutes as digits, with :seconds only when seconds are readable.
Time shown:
19:13
